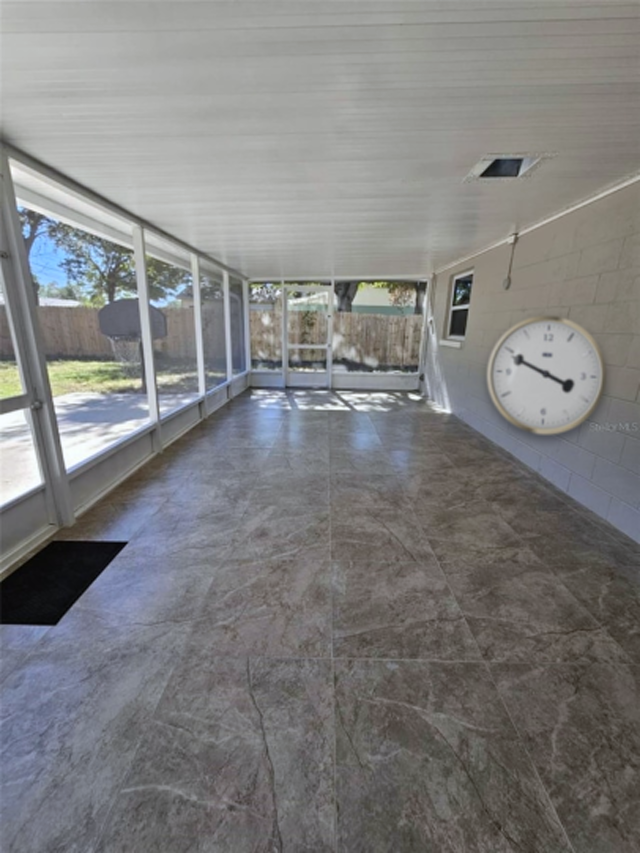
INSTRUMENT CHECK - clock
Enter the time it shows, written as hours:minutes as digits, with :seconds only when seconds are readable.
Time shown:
3:49
